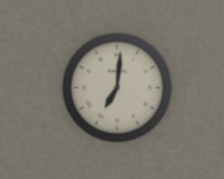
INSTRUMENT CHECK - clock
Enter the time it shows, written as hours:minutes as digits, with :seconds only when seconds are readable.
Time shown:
7:01
